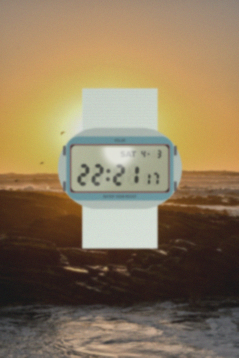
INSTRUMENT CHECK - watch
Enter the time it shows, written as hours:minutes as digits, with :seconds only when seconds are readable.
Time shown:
22:21:17
